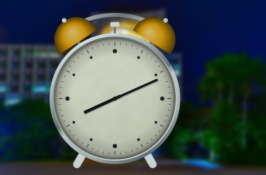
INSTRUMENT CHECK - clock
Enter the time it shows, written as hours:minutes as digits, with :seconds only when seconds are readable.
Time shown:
8:11
